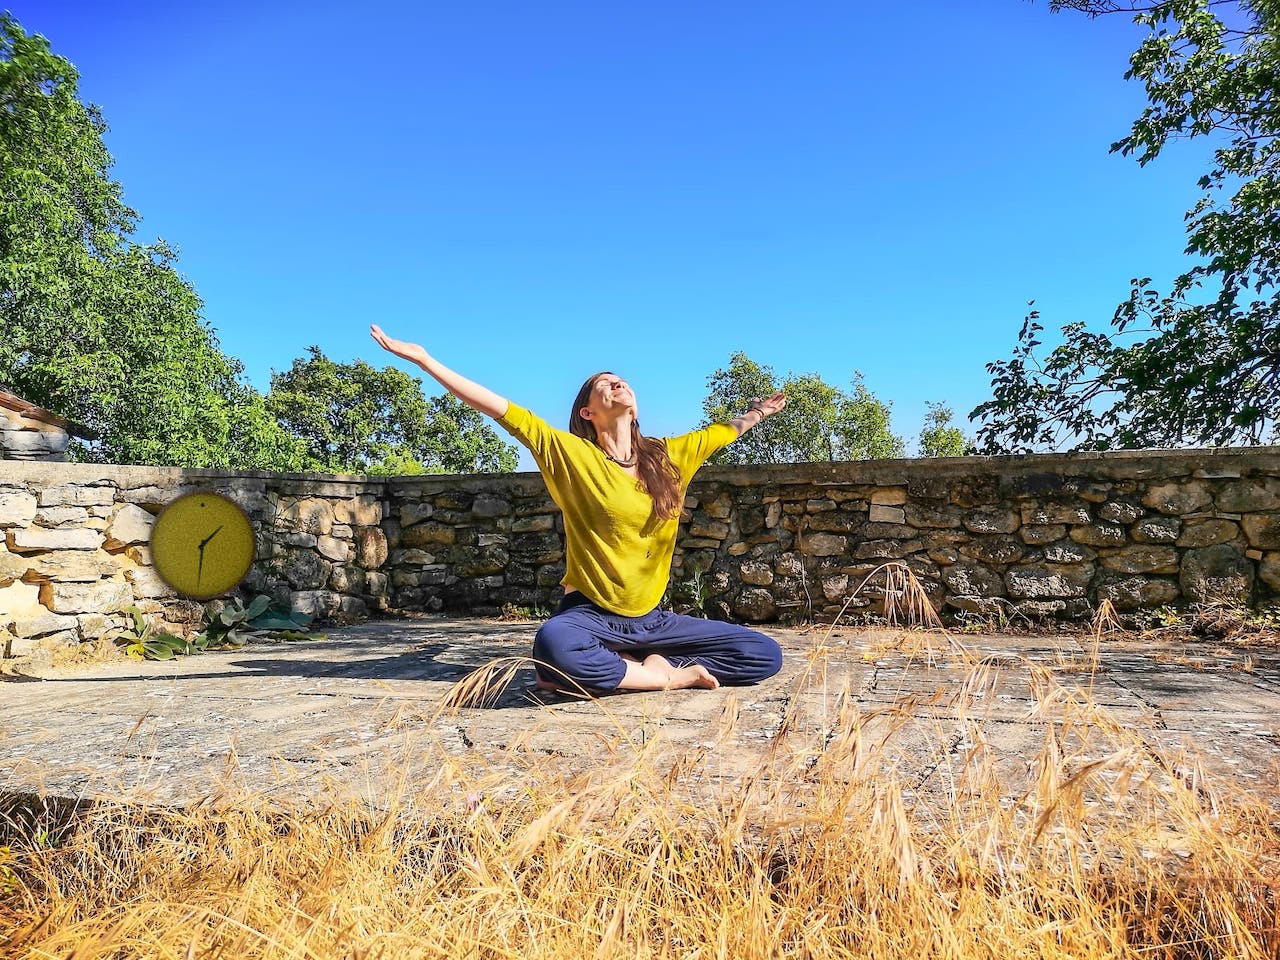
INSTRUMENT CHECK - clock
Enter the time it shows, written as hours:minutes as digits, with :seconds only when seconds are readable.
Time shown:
1:31
